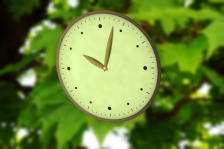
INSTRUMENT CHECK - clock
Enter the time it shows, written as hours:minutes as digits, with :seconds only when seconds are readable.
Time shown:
10:03
